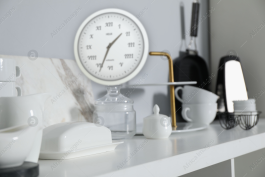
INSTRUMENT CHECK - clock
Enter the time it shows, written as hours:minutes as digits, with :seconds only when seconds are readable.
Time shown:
1:34
